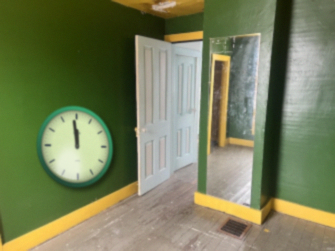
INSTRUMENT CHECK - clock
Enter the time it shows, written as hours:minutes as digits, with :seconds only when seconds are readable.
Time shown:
11:59
